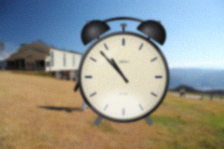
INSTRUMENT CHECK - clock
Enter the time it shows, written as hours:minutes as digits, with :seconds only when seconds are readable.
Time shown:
10:53
